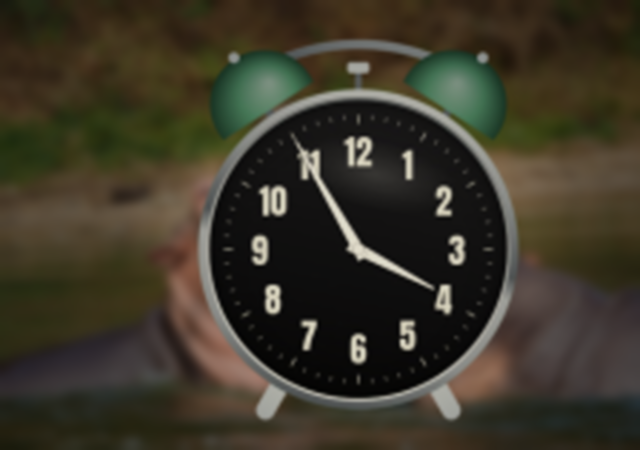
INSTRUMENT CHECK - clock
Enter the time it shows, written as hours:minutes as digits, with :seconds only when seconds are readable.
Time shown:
3:55
